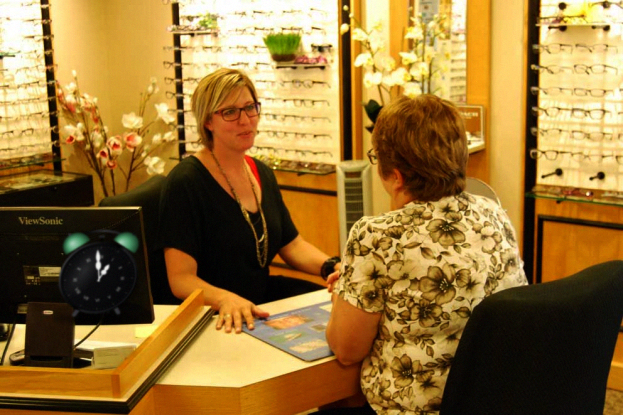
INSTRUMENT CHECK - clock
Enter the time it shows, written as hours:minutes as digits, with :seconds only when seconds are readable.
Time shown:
12:59
